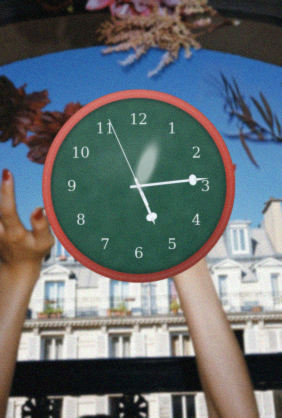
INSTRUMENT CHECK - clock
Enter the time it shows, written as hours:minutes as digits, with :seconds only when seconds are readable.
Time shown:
5:13:56
